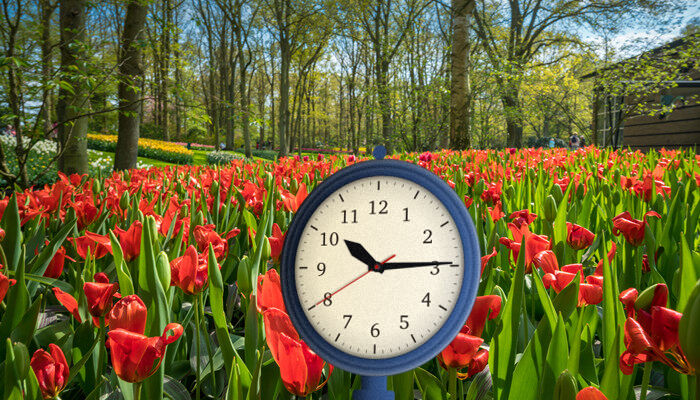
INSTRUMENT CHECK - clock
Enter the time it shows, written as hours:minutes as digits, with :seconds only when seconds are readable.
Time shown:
10:14:40
